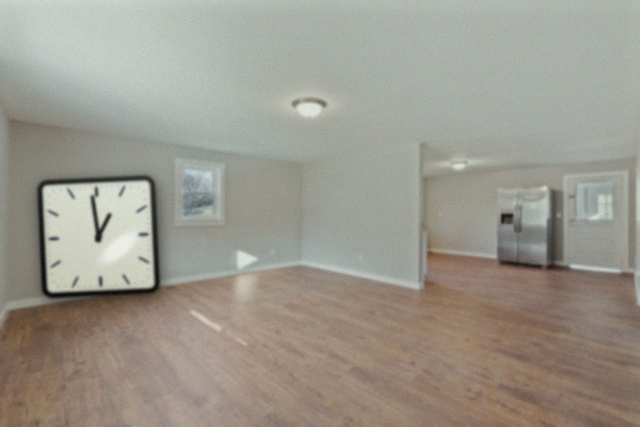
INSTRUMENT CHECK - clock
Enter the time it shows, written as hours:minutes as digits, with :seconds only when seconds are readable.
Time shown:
12:59
